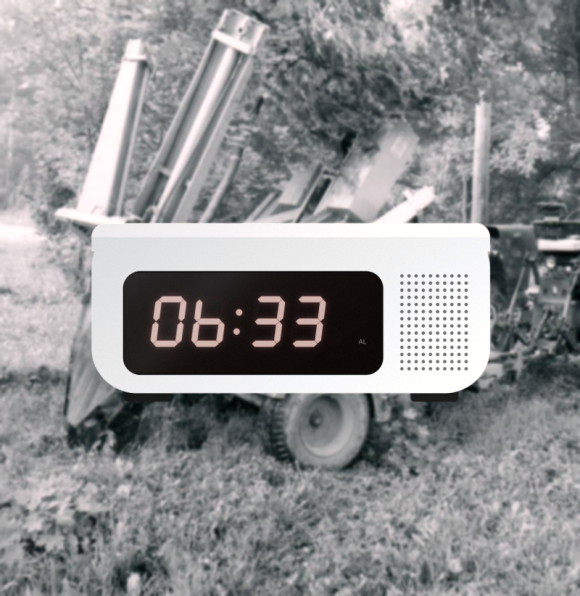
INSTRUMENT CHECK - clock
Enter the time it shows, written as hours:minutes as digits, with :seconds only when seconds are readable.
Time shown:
6:33
